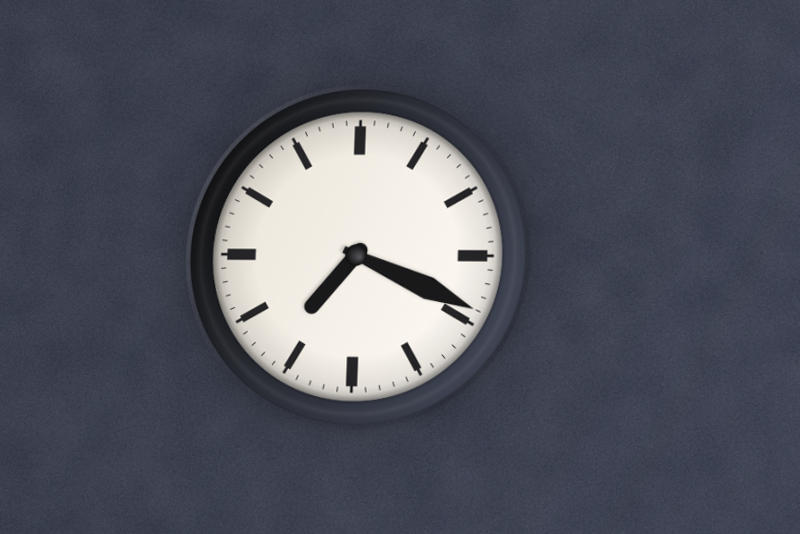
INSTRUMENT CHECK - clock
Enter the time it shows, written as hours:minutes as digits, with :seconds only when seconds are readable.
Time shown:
7:19
